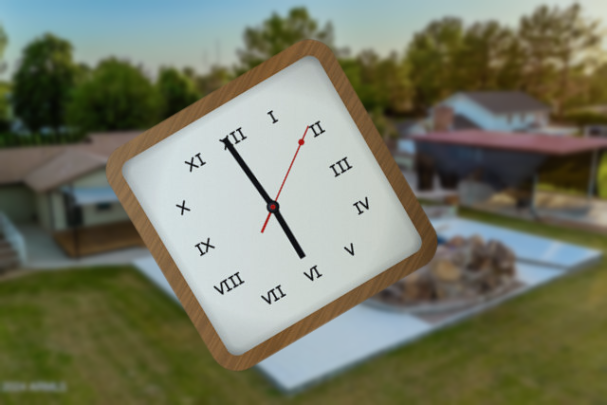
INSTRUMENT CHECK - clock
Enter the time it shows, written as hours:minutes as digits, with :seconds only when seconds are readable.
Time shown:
5:59:09
